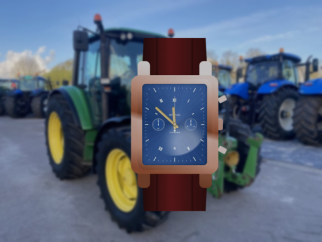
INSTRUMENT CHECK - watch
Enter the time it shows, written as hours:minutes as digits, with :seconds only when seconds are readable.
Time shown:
11:52
